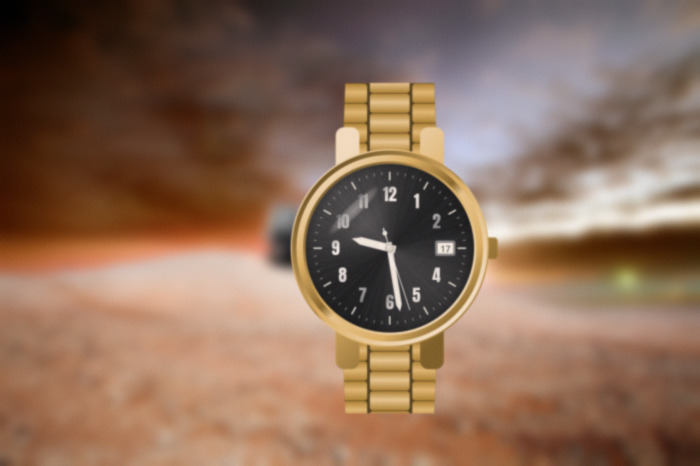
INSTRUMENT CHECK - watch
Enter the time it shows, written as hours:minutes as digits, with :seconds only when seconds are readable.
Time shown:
9:28:27
